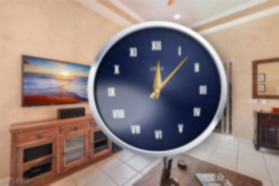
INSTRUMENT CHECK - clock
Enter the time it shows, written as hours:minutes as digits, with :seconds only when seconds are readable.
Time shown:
12:07
